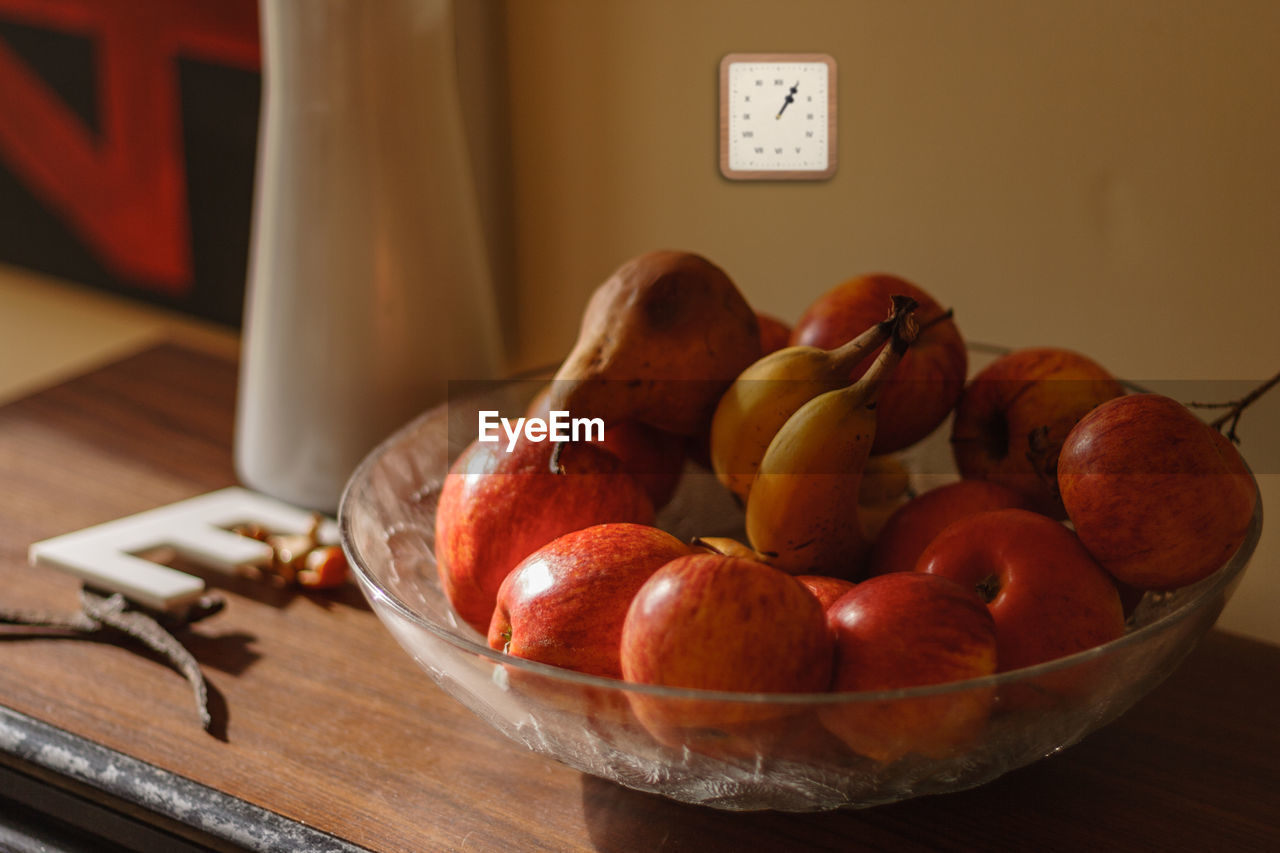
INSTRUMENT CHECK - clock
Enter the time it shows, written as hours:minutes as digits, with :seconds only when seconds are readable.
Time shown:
1:05
